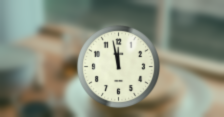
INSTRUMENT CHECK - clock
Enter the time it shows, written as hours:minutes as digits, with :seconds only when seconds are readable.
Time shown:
11:58
